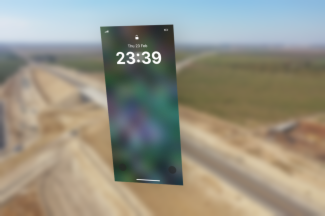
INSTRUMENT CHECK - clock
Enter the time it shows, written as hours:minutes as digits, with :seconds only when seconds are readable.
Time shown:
23:39
